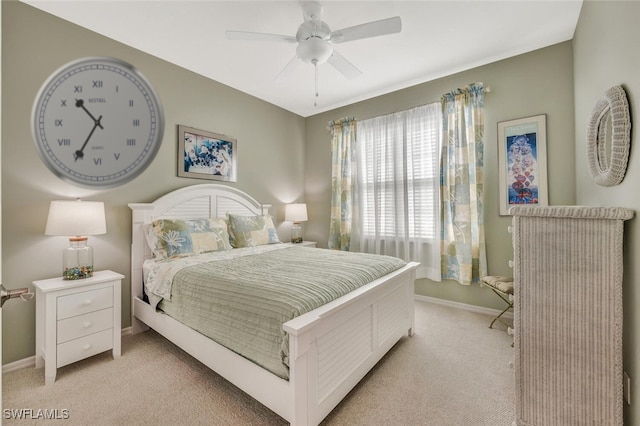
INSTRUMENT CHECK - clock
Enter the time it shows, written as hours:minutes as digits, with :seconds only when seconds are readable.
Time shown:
10:35
